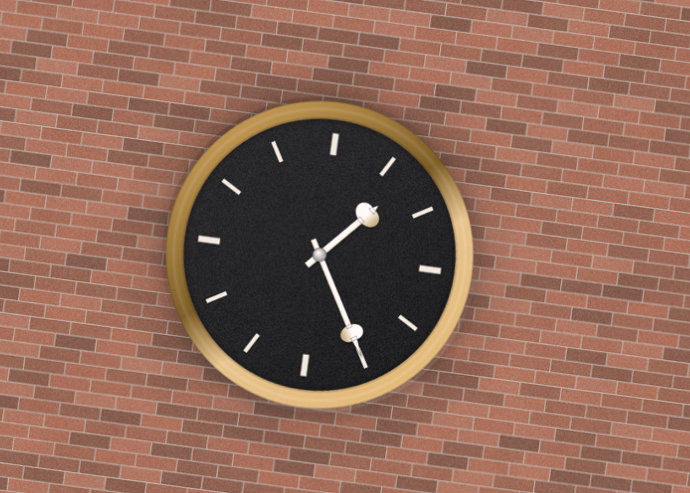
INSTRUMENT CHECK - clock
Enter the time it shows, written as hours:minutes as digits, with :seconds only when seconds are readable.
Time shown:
1:25
